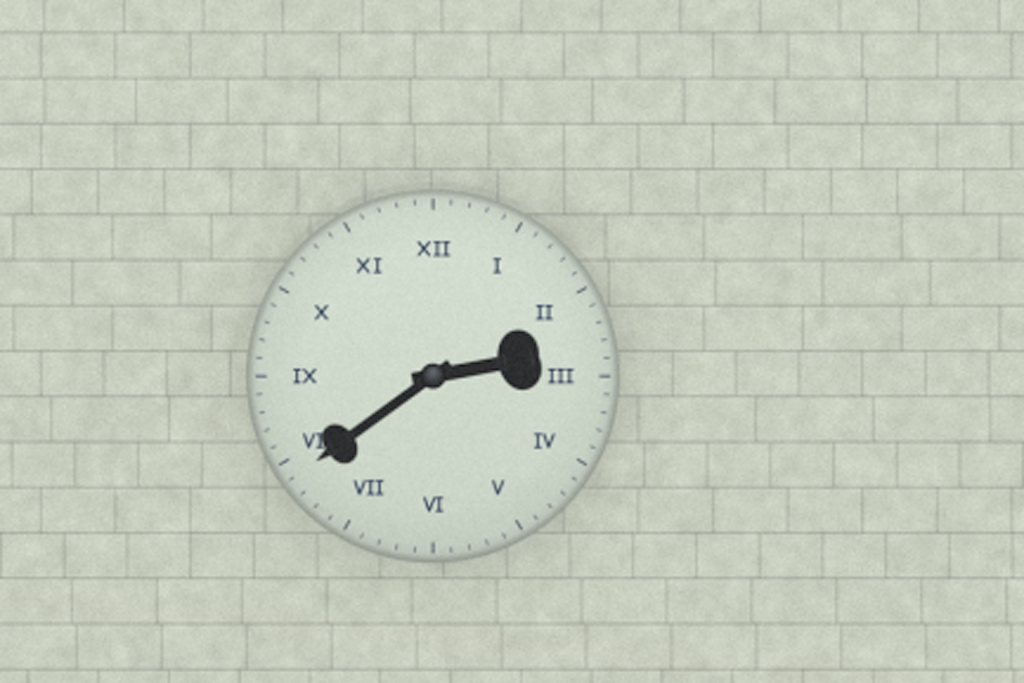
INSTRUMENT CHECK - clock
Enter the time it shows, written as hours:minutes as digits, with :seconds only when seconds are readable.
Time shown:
2:39
